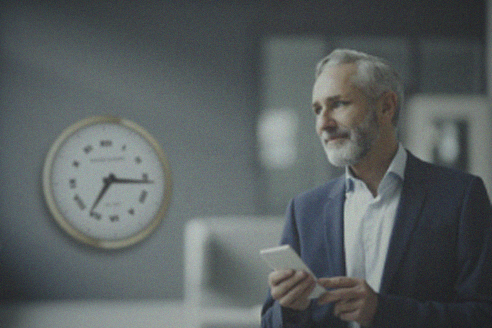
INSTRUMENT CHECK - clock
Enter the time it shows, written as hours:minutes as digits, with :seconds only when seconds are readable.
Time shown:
7:16
